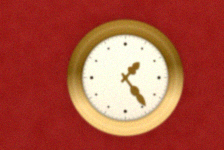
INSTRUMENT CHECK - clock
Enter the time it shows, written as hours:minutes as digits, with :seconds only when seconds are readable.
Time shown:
1:24
